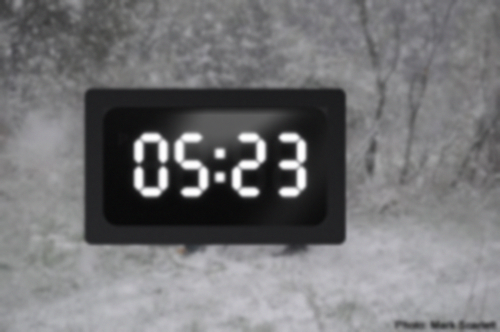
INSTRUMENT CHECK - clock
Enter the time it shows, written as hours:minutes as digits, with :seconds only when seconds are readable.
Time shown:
5:23
